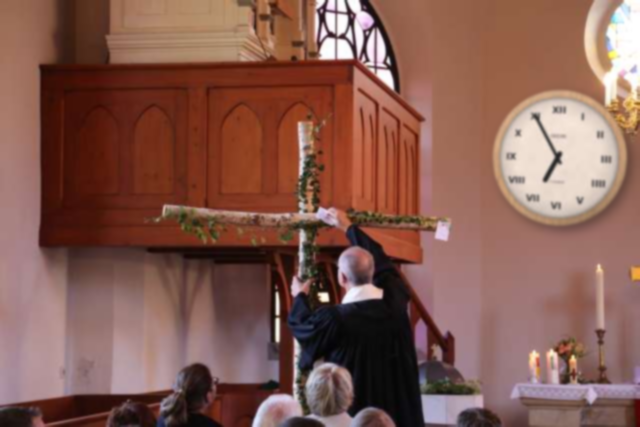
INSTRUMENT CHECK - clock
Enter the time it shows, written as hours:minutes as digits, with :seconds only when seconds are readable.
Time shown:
6:55
